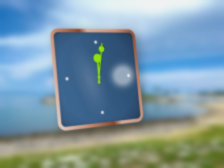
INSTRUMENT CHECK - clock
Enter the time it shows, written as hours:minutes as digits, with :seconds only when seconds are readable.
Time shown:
12:02
